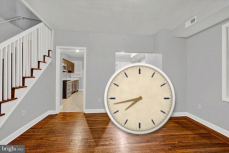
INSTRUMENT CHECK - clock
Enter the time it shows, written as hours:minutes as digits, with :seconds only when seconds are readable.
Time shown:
7:43
